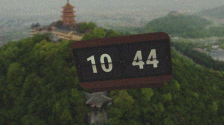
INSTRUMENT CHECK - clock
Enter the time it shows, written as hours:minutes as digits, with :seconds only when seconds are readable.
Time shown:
10:44
